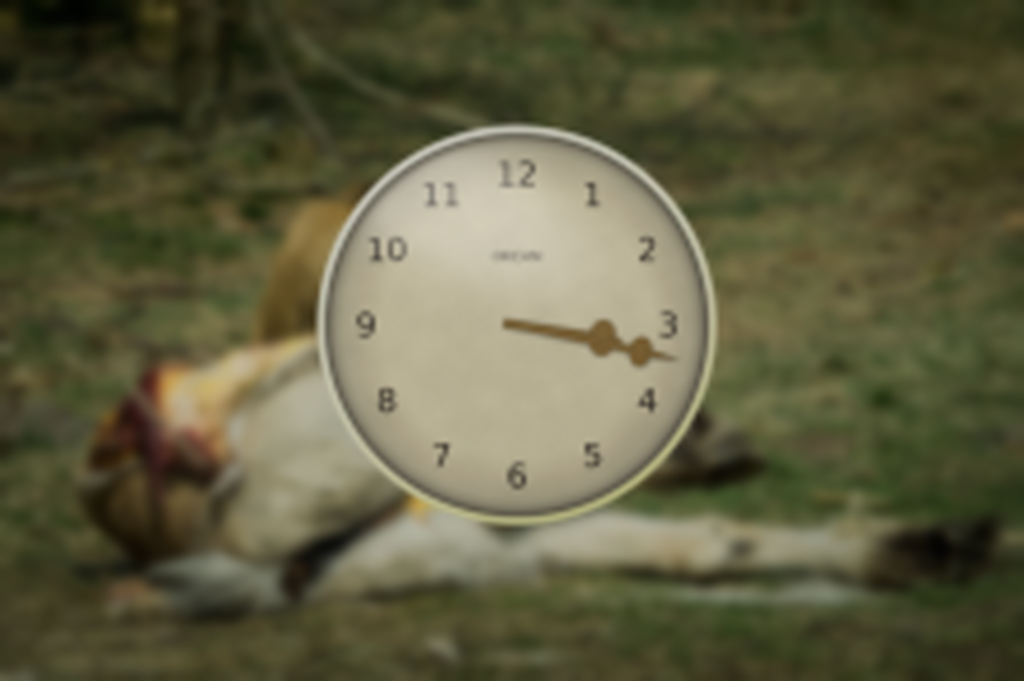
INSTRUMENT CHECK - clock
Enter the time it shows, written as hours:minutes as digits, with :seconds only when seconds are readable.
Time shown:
3:17
